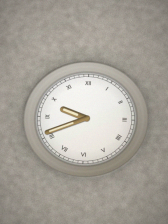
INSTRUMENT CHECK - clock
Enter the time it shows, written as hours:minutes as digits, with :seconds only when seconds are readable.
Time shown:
9:41
